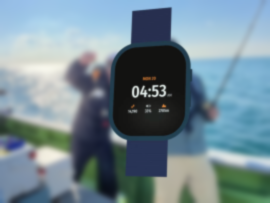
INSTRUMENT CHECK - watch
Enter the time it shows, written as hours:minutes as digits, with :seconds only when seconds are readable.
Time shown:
4:53
